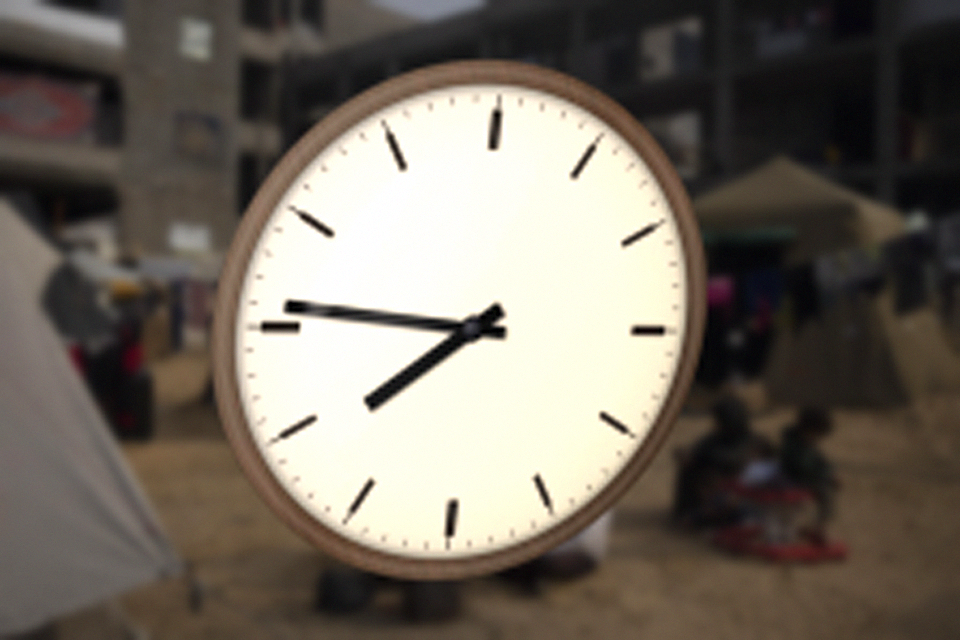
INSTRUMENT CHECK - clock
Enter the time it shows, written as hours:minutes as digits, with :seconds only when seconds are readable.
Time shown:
7:46
